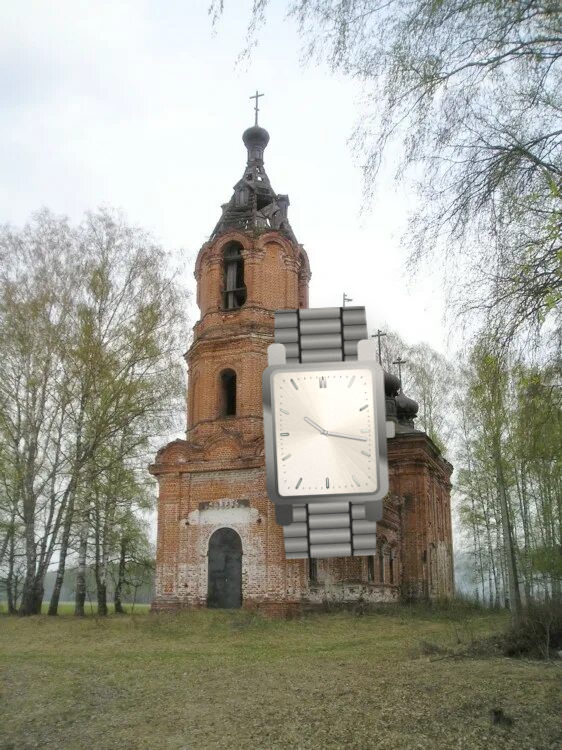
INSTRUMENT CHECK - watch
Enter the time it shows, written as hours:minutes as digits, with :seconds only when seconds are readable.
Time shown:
10:17
